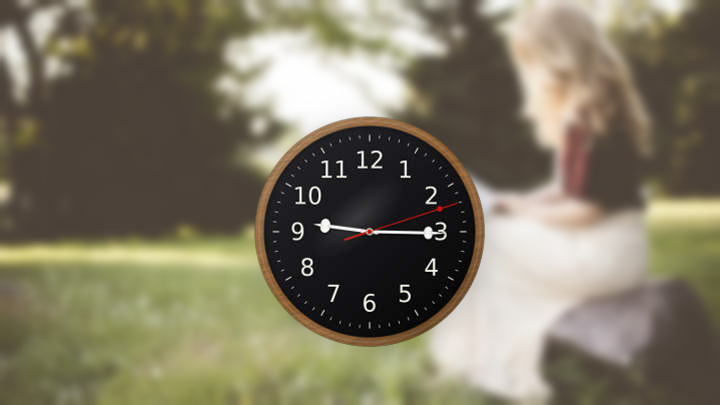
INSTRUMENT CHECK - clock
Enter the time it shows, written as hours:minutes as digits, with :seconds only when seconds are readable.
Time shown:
9:15:12
